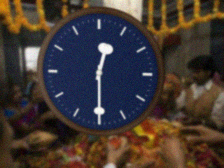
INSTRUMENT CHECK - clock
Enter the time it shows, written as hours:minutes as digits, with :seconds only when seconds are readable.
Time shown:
12:30
